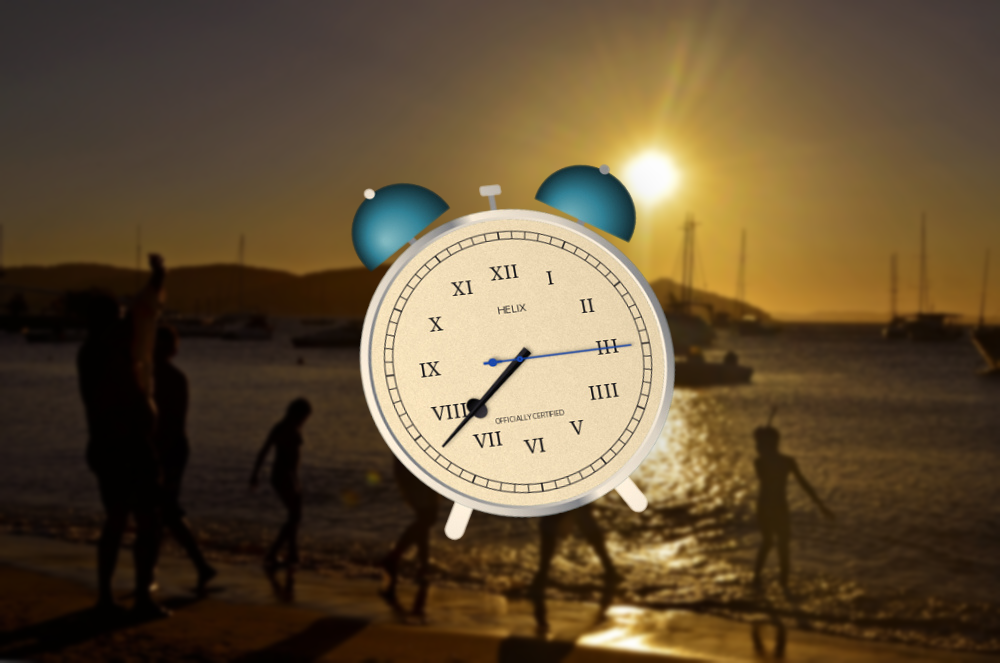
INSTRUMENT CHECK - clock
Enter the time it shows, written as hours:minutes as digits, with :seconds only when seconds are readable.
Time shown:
7:38:15
